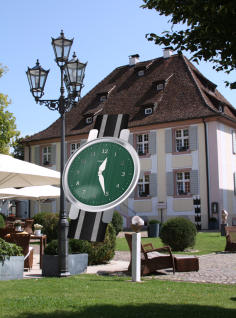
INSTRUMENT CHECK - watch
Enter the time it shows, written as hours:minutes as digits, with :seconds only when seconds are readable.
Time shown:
12:26
